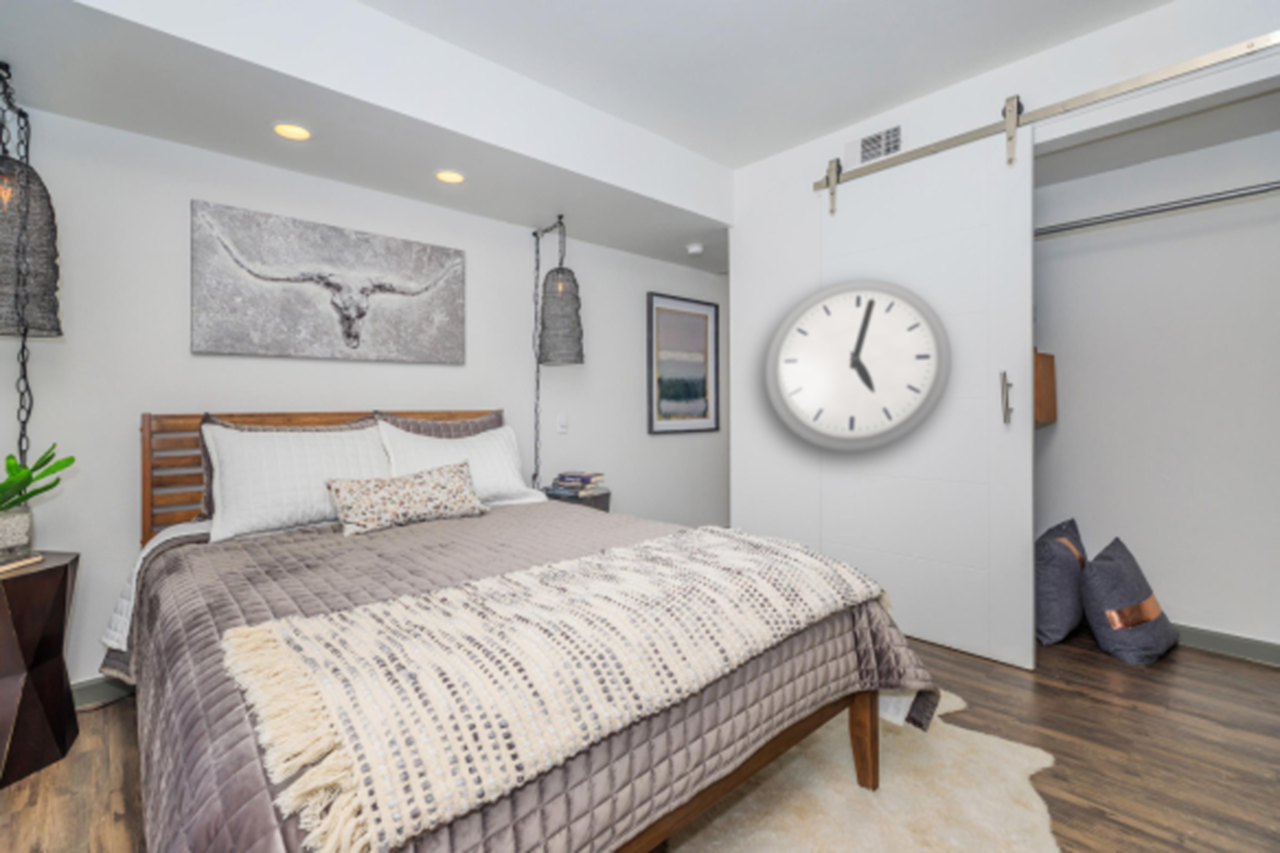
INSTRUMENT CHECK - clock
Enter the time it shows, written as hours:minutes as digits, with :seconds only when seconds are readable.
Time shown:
5:02
